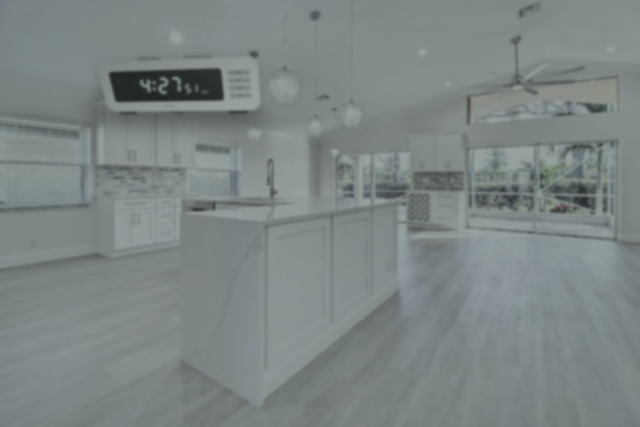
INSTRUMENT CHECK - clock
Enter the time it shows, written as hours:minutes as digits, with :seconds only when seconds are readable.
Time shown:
4:27
